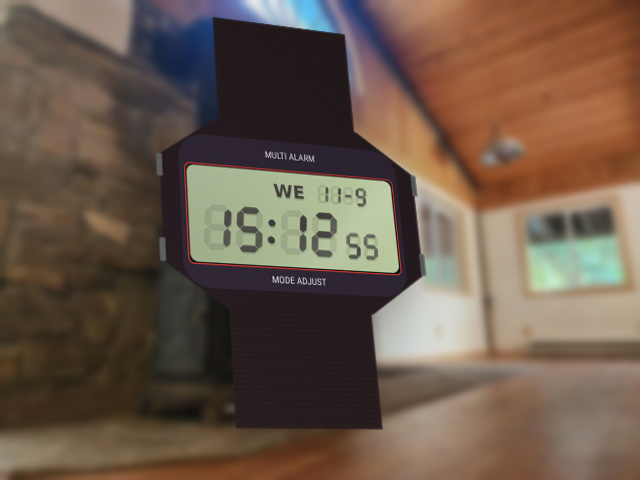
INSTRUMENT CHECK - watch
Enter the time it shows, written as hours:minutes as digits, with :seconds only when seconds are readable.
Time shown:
15:12:55
